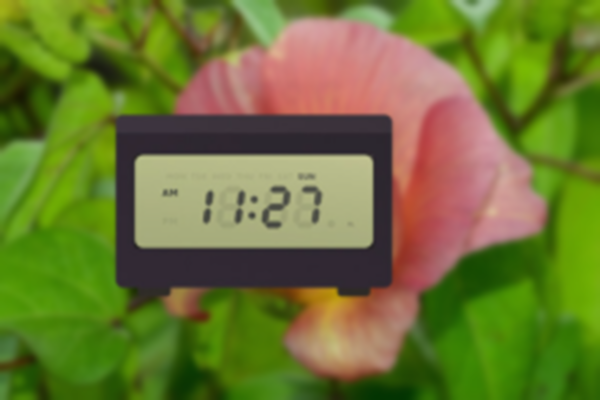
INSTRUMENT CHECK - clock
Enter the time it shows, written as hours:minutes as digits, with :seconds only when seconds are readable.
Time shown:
11:27
